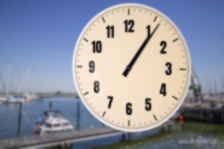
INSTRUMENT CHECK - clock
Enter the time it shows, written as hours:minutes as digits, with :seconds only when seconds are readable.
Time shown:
1:06
